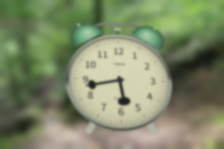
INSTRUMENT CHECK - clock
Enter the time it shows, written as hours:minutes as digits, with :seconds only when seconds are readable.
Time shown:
5:43
